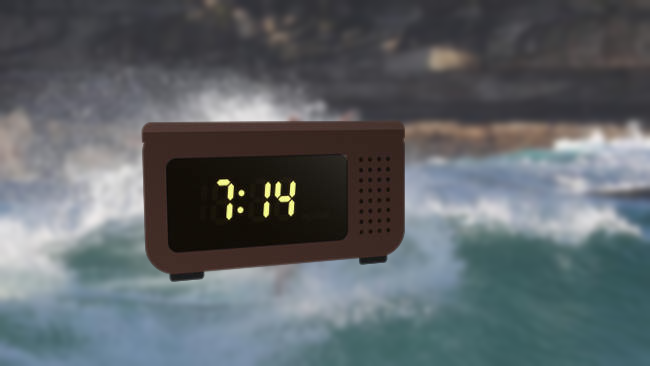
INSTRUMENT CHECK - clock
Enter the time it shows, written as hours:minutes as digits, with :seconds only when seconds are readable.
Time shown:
7:14
